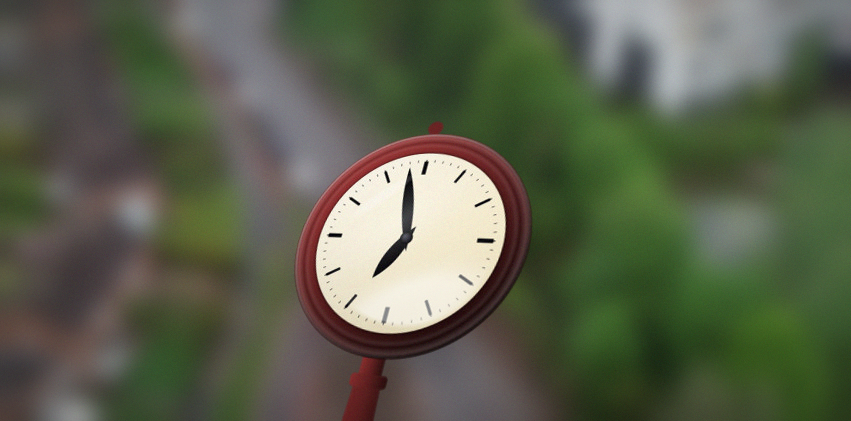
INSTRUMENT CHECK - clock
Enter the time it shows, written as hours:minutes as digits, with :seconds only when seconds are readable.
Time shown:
6:58
